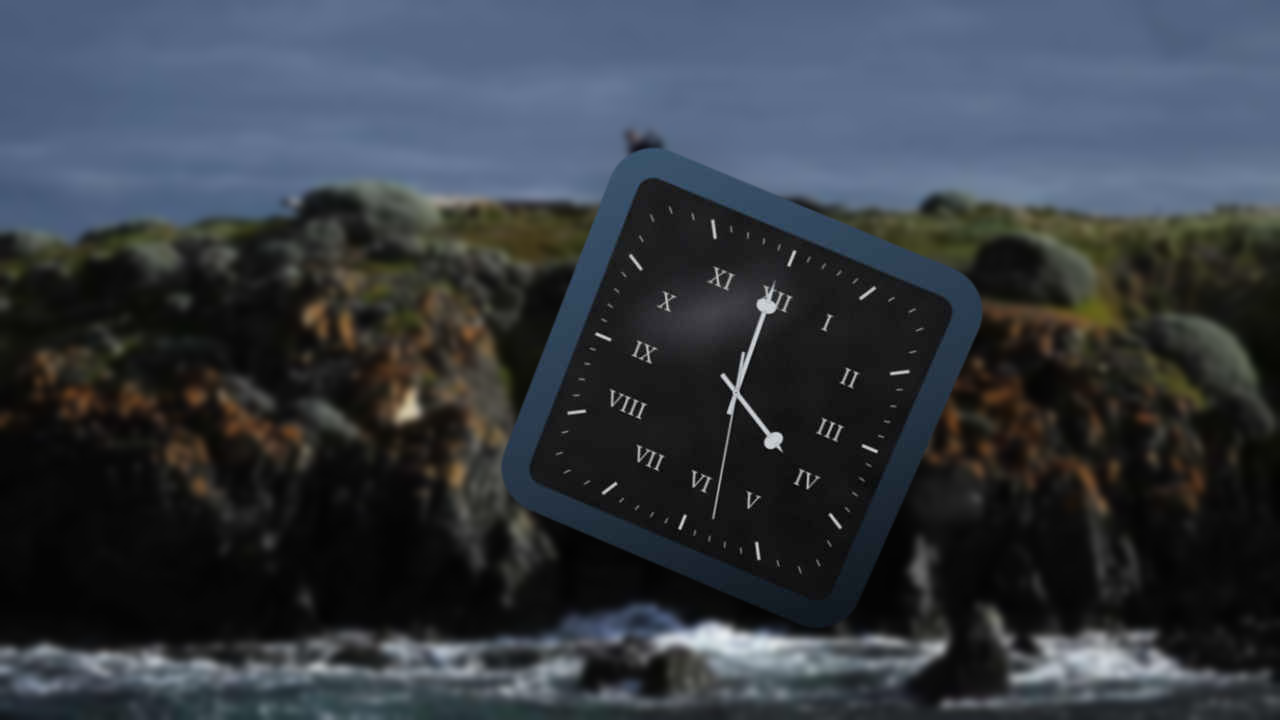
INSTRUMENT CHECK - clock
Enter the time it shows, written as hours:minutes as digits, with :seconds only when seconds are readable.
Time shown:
3:59:28
